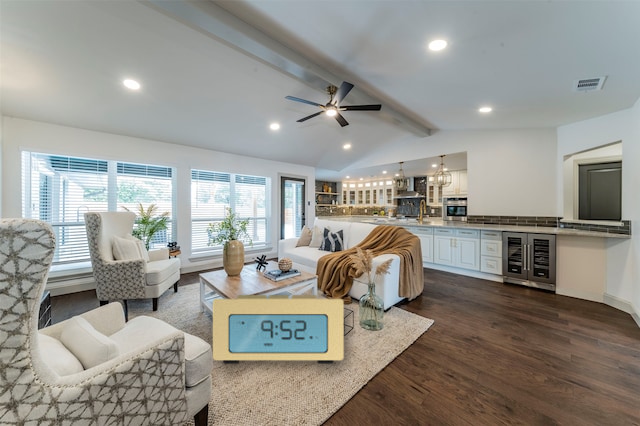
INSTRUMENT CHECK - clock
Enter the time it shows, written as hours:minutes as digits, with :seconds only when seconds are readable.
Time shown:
9:52
